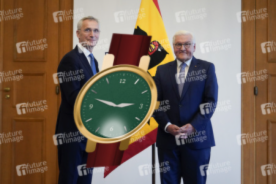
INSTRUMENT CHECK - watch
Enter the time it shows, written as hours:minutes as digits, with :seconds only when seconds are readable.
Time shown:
2:48
